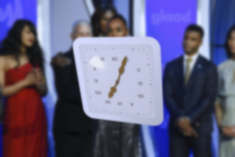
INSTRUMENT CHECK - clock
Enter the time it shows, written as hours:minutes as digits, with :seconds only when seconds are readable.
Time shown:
7:04
